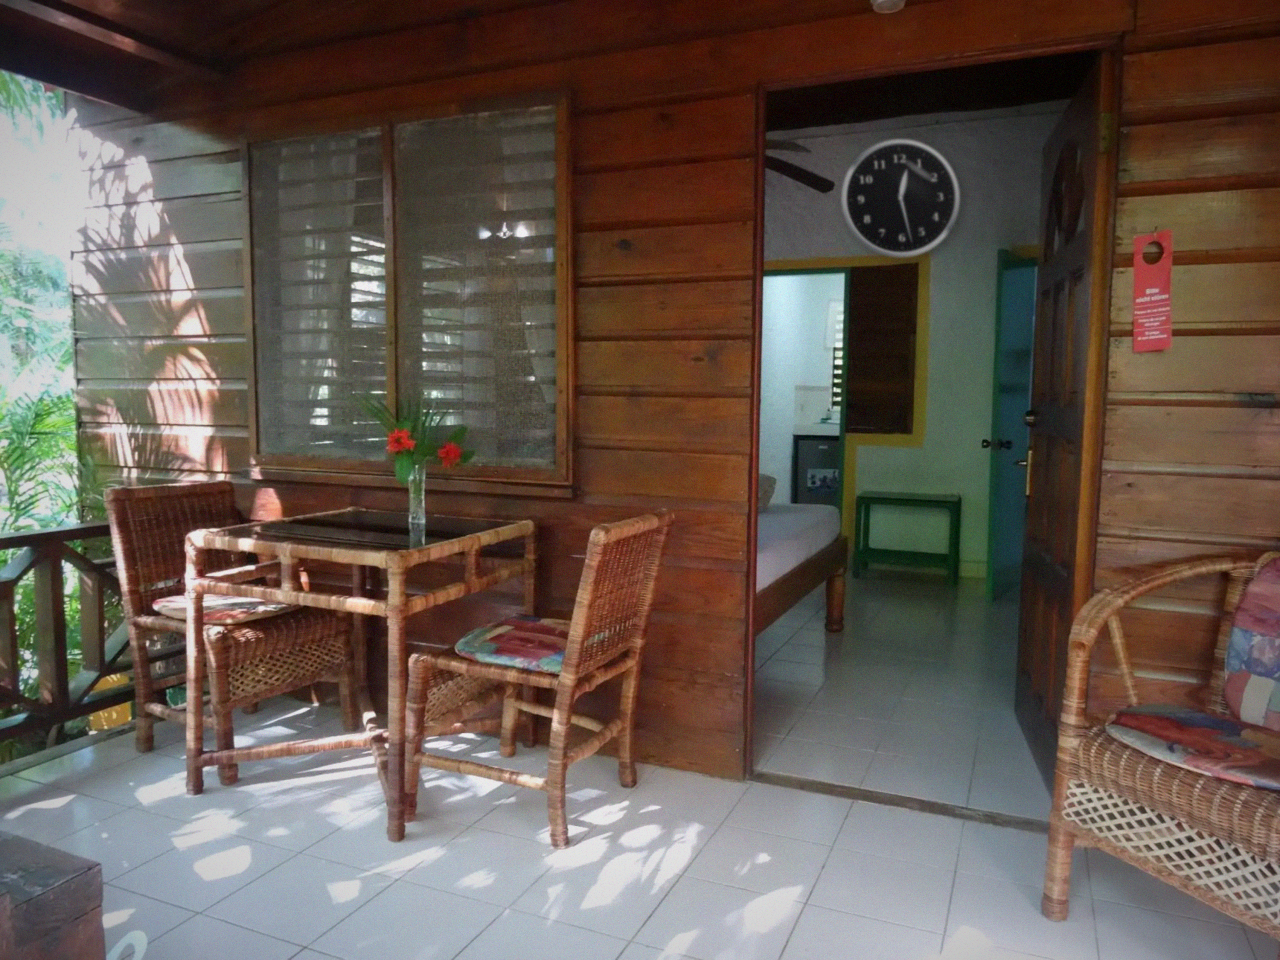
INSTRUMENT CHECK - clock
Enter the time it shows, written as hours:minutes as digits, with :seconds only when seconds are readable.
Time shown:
12:28
